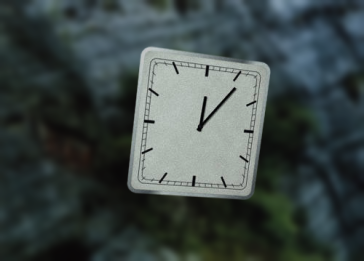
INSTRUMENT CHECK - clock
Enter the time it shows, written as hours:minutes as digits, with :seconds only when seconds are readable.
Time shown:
12:06
